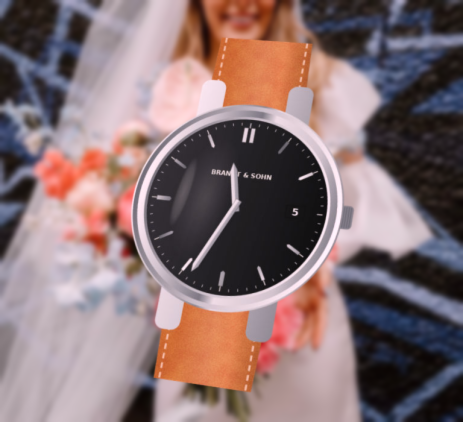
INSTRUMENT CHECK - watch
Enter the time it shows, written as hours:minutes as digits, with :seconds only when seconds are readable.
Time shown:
11:34
